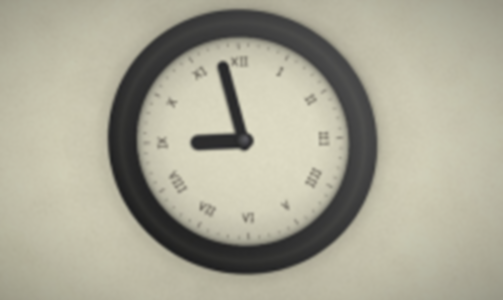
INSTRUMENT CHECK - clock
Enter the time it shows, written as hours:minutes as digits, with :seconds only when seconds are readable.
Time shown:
8:58
